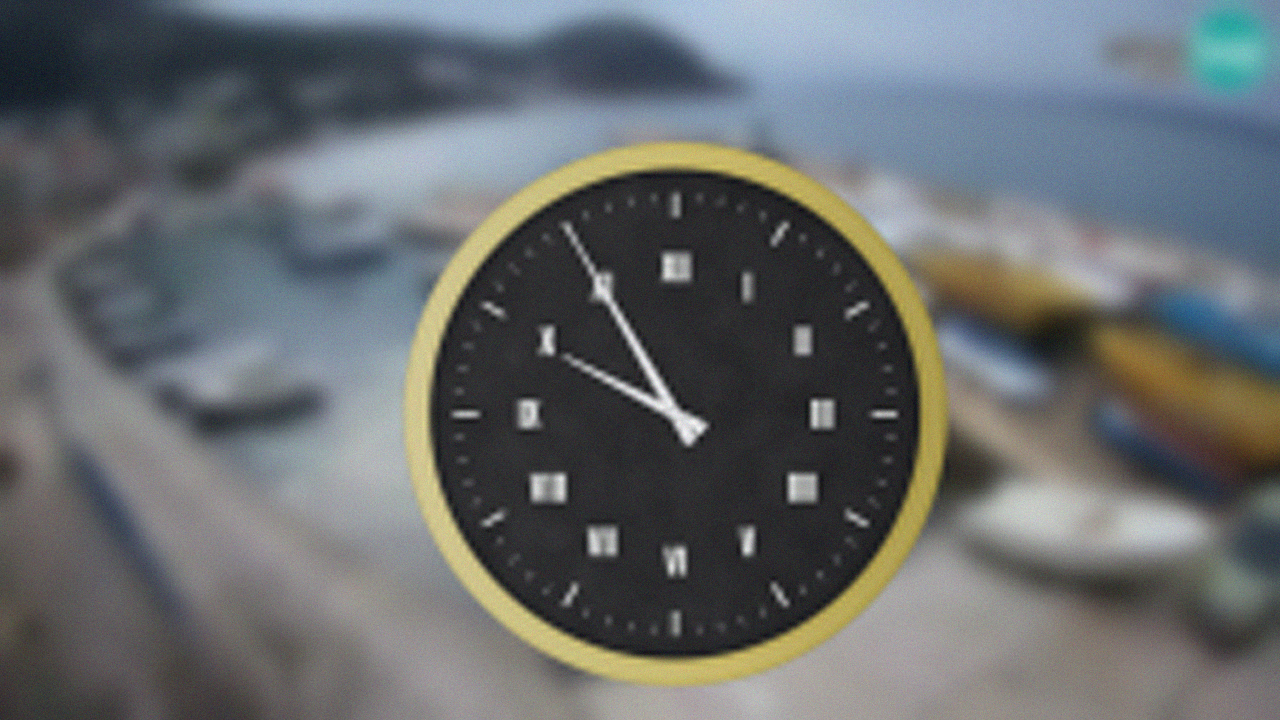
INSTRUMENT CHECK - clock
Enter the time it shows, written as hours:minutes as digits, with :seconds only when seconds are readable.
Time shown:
9:55
